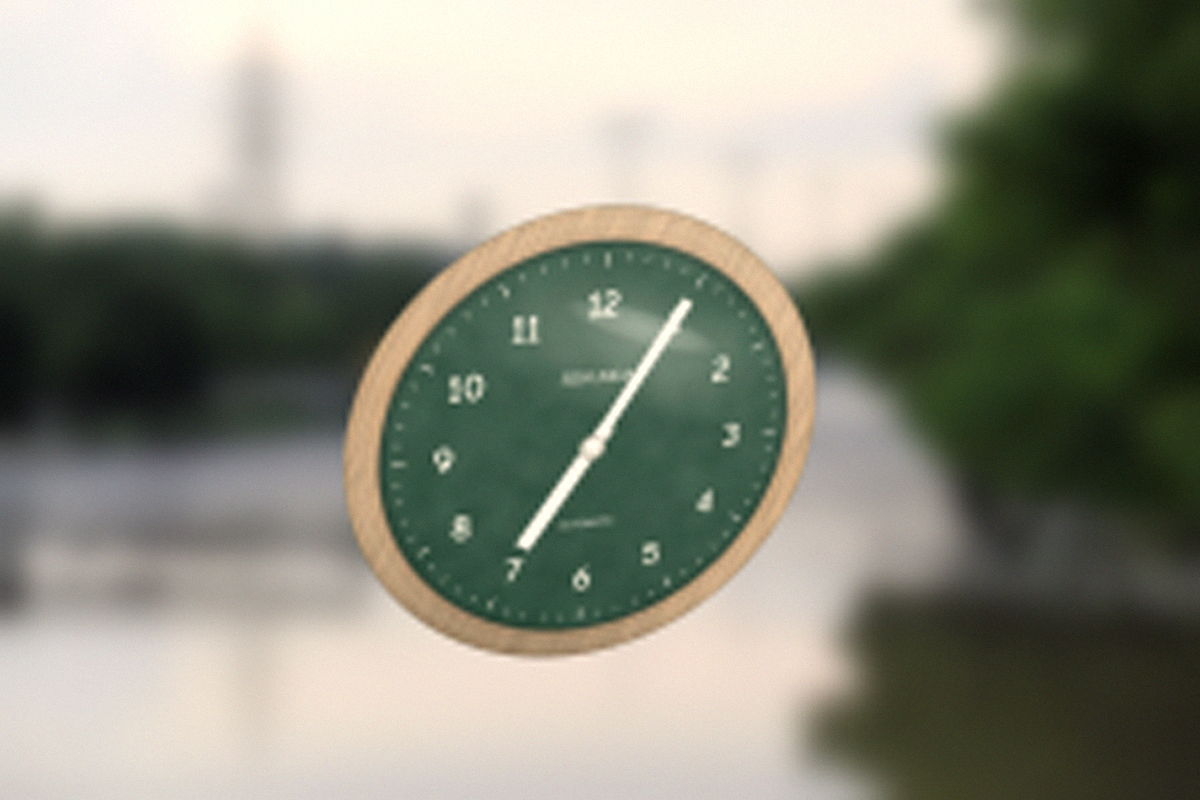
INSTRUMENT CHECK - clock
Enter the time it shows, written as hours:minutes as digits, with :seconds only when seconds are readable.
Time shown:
7:05
